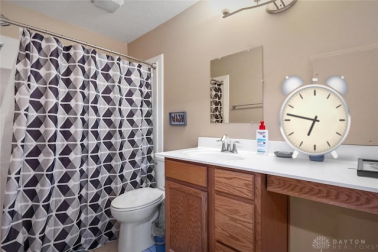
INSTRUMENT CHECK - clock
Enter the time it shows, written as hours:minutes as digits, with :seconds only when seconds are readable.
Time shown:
6:47
